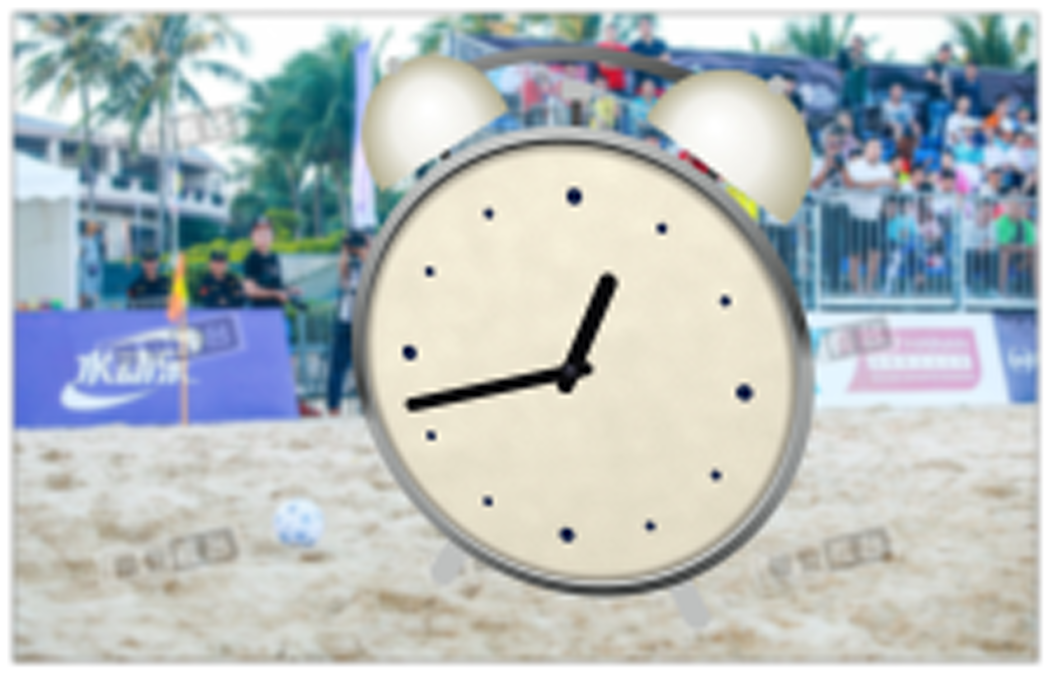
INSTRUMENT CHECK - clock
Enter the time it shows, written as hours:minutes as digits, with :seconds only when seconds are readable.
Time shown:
12:42
